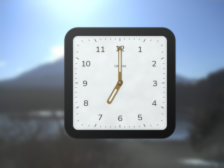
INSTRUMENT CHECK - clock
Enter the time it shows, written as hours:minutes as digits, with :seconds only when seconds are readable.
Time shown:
7:00
